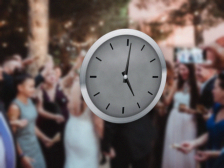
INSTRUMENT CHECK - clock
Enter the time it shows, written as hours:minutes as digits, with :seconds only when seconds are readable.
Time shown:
5:01
